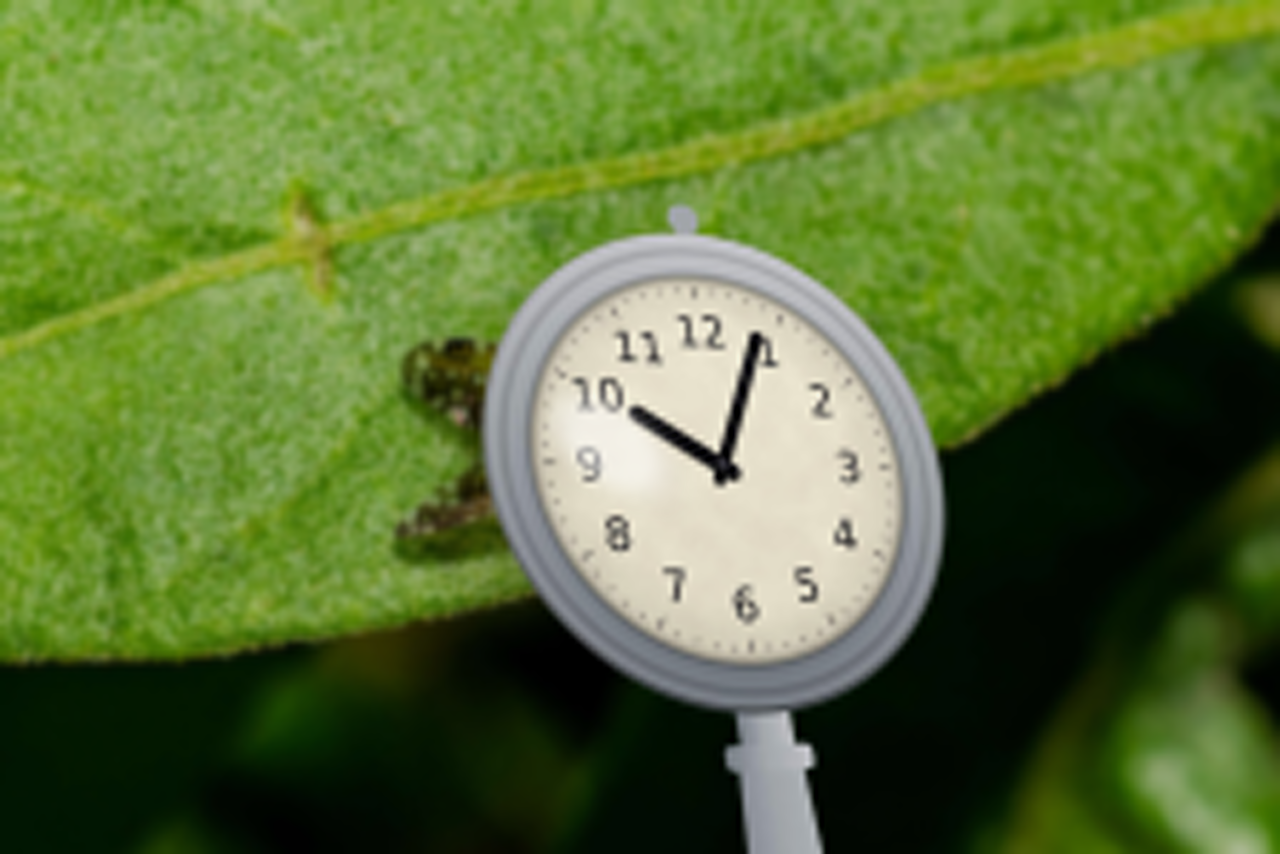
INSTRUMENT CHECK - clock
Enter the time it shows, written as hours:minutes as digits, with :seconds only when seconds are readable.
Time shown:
10:04
